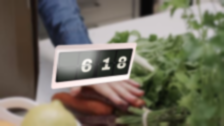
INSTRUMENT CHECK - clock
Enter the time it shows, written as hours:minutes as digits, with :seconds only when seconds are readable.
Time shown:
6:18
